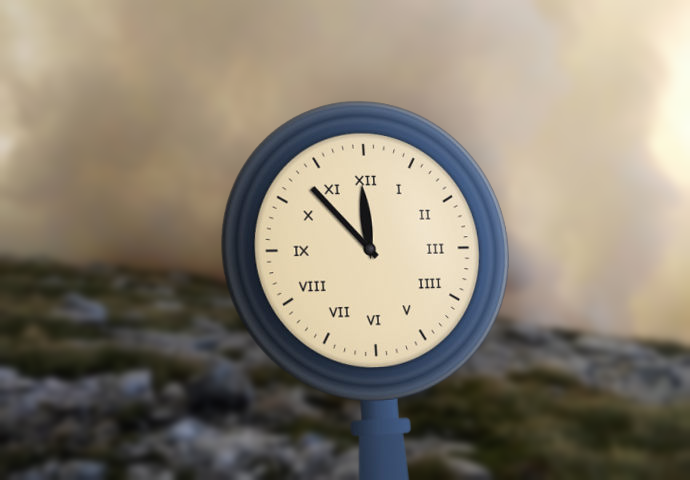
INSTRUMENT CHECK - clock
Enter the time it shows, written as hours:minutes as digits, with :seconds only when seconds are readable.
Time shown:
11:53
